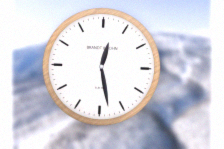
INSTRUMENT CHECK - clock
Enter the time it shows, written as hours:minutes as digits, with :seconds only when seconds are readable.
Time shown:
12:28
